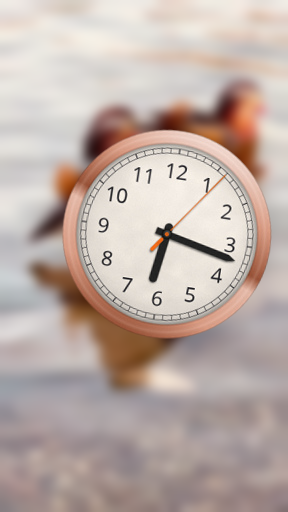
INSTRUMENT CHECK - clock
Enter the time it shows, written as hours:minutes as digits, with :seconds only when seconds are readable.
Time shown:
6:17:06
